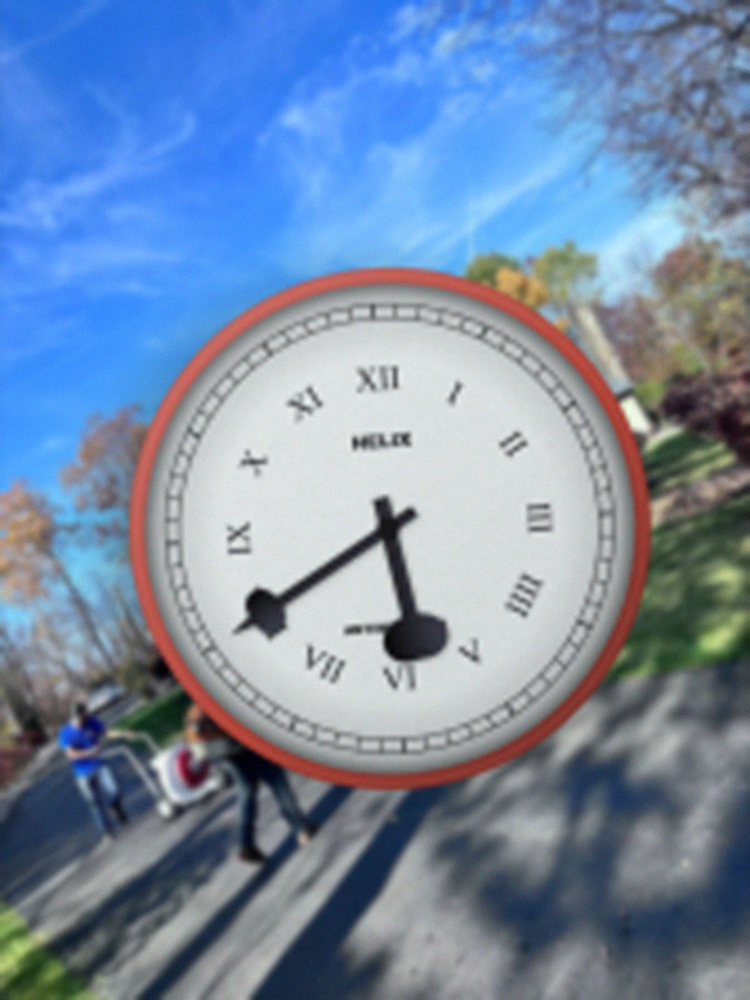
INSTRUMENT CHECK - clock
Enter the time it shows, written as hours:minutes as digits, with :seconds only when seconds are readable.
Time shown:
5:40
